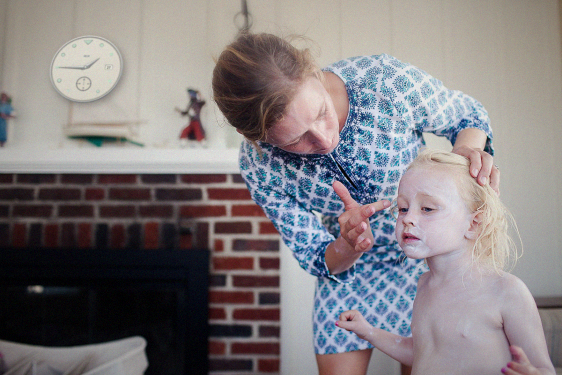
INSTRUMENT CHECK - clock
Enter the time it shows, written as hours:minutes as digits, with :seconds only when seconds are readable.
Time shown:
1:45
